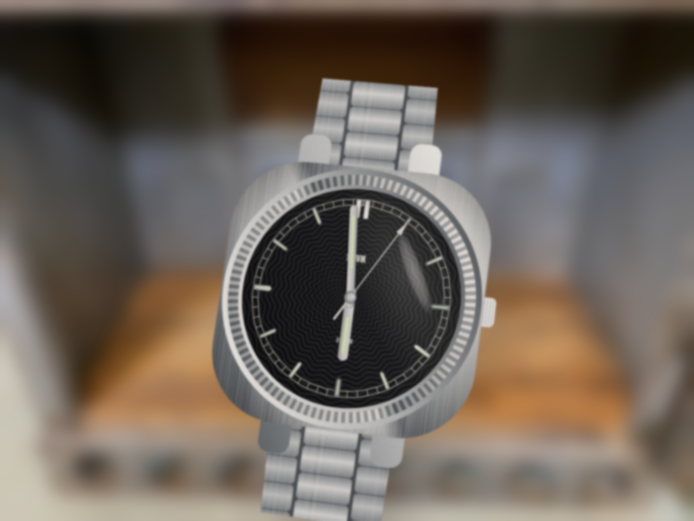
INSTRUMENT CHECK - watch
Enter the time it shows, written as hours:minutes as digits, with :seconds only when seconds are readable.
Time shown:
5:59:05
